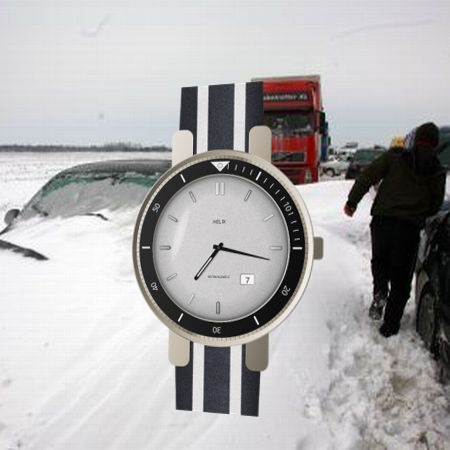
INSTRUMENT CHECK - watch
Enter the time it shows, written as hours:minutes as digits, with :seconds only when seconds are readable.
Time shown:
7:17
